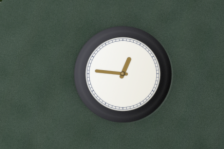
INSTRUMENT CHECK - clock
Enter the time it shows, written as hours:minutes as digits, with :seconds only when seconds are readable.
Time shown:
12:46
